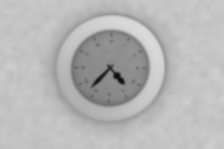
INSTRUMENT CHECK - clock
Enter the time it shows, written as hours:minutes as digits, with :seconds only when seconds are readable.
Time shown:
4:37
